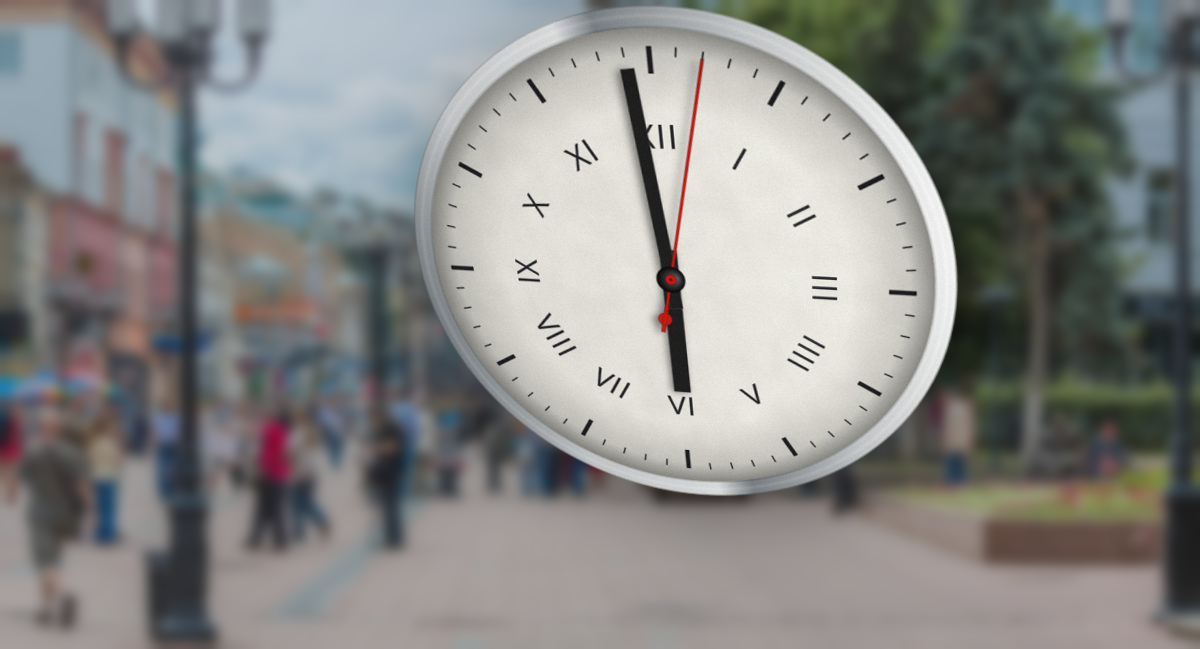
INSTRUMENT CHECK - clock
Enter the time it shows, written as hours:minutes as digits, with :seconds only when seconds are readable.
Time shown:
5:59:02
